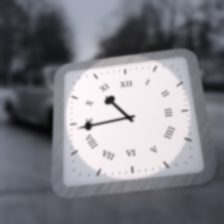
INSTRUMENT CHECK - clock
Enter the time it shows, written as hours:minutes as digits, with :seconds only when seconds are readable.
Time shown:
10:44
